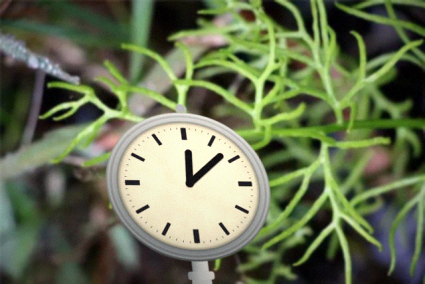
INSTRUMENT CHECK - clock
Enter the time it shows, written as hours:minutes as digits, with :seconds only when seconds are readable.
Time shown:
12:08
